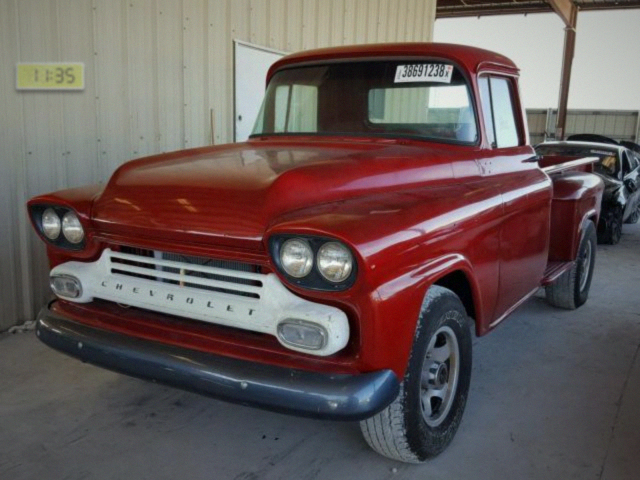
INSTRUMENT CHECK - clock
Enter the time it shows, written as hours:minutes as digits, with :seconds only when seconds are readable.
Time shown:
11:35
